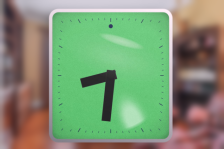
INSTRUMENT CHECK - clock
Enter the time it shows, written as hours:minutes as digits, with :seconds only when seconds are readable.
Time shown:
8:31
